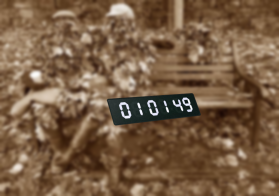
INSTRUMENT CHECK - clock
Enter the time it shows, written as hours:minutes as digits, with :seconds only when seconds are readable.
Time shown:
1:01:49
